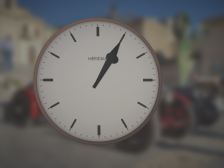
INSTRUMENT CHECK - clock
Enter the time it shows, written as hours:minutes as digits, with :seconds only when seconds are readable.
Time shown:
1:05
